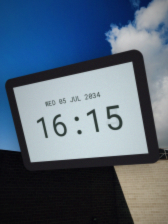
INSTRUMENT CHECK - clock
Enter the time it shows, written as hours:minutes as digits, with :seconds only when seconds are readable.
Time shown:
16:15
